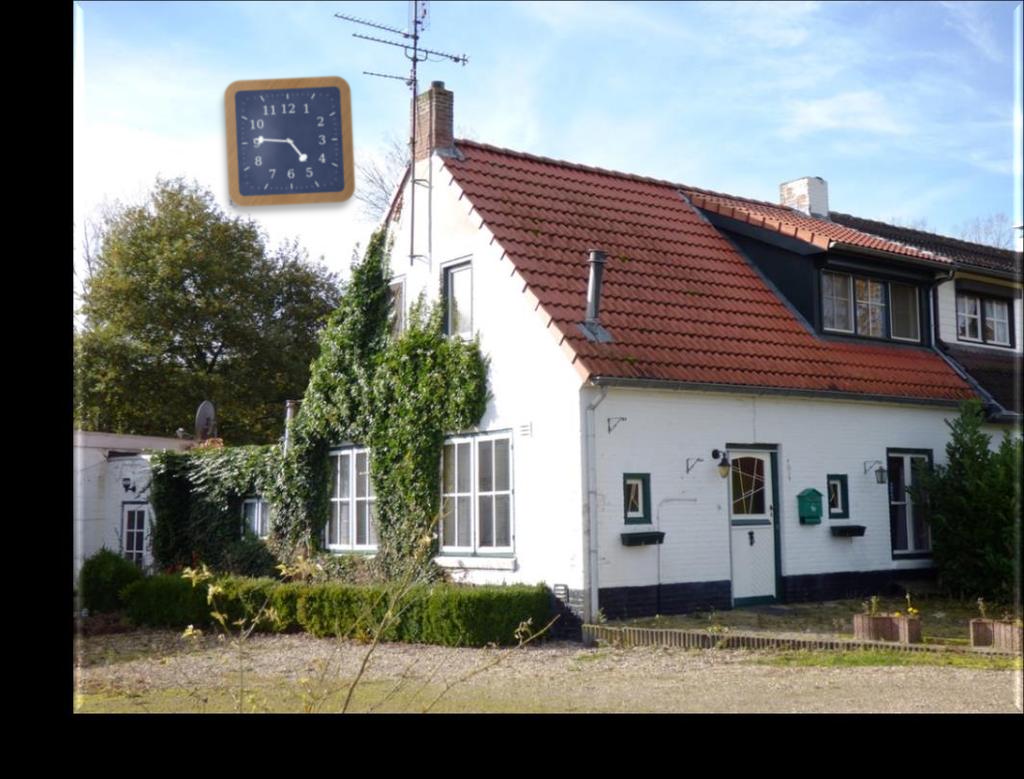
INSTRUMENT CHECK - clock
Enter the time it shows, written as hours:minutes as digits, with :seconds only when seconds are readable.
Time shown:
4:46
